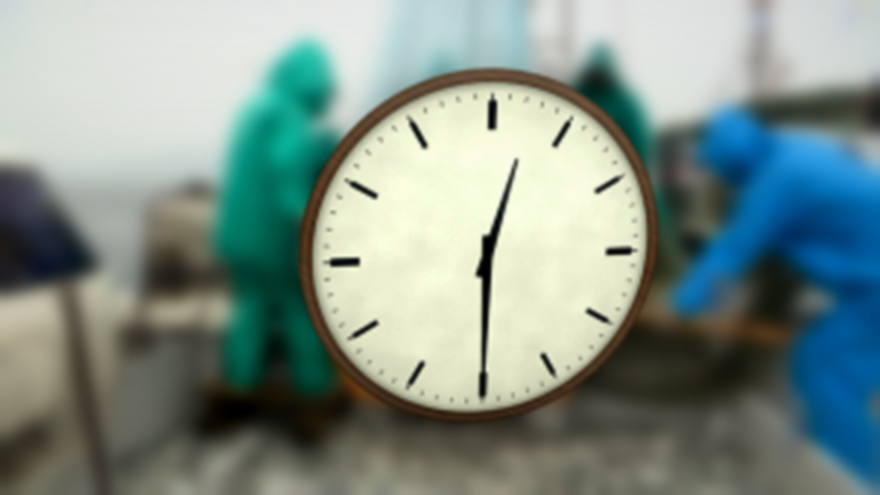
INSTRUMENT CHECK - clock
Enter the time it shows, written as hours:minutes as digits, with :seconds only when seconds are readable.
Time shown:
12:30
